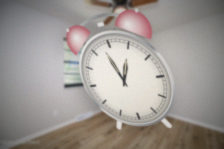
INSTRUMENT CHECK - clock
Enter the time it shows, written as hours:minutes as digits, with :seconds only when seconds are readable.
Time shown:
12:58
